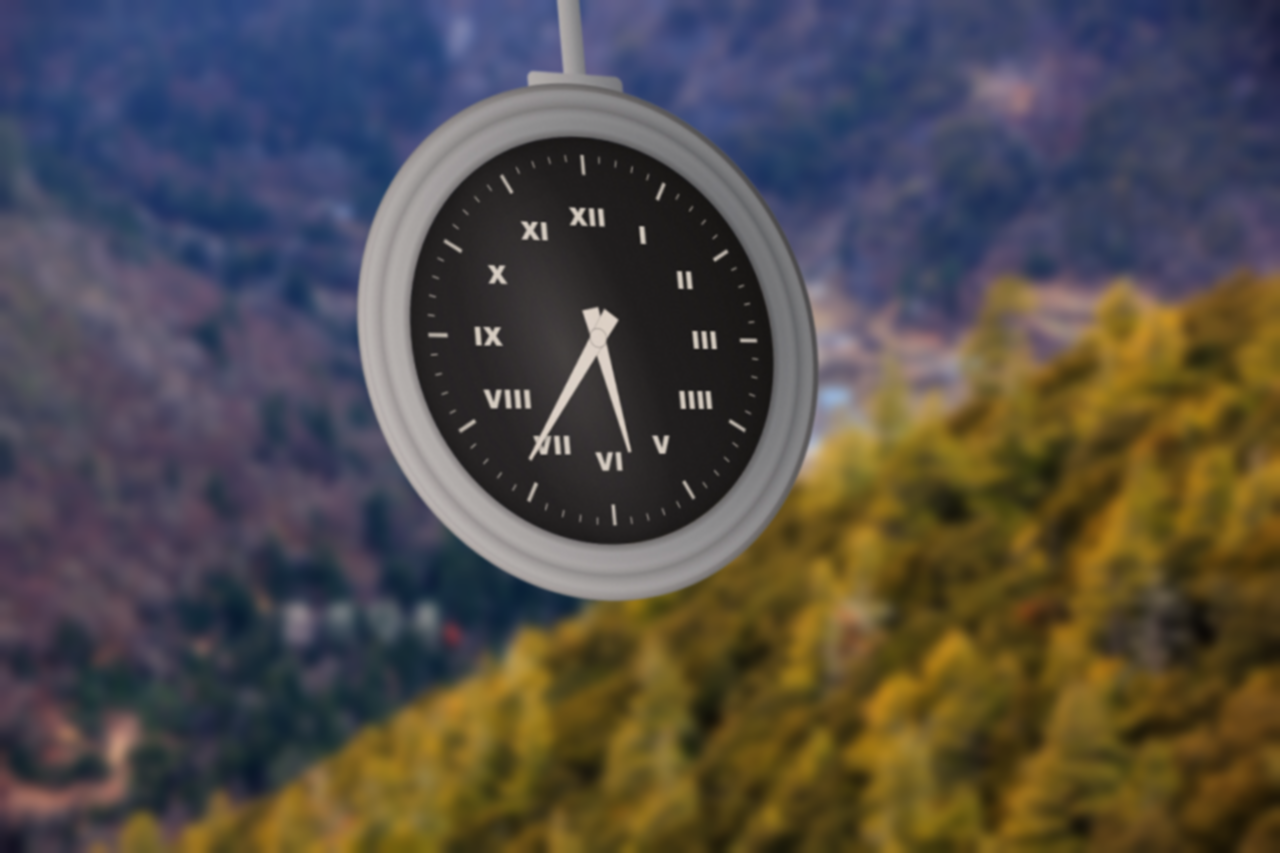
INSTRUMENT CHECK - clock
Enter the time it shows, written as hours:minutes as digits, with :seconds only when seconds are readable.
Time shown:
5:36
